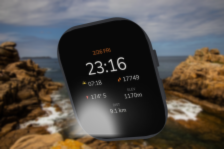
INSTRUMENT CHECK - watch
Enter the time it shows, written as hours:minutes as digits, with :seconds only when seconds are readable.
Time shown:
23:16
